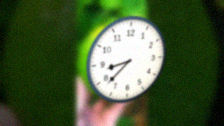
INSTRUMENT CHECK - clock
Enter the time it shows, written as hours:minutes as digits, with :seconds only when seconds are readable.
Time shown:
8:38
